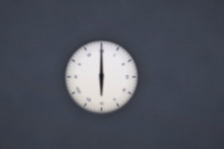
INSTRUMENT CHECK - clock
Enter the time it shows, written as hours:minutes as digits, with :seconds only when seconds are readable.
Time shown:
6:00
